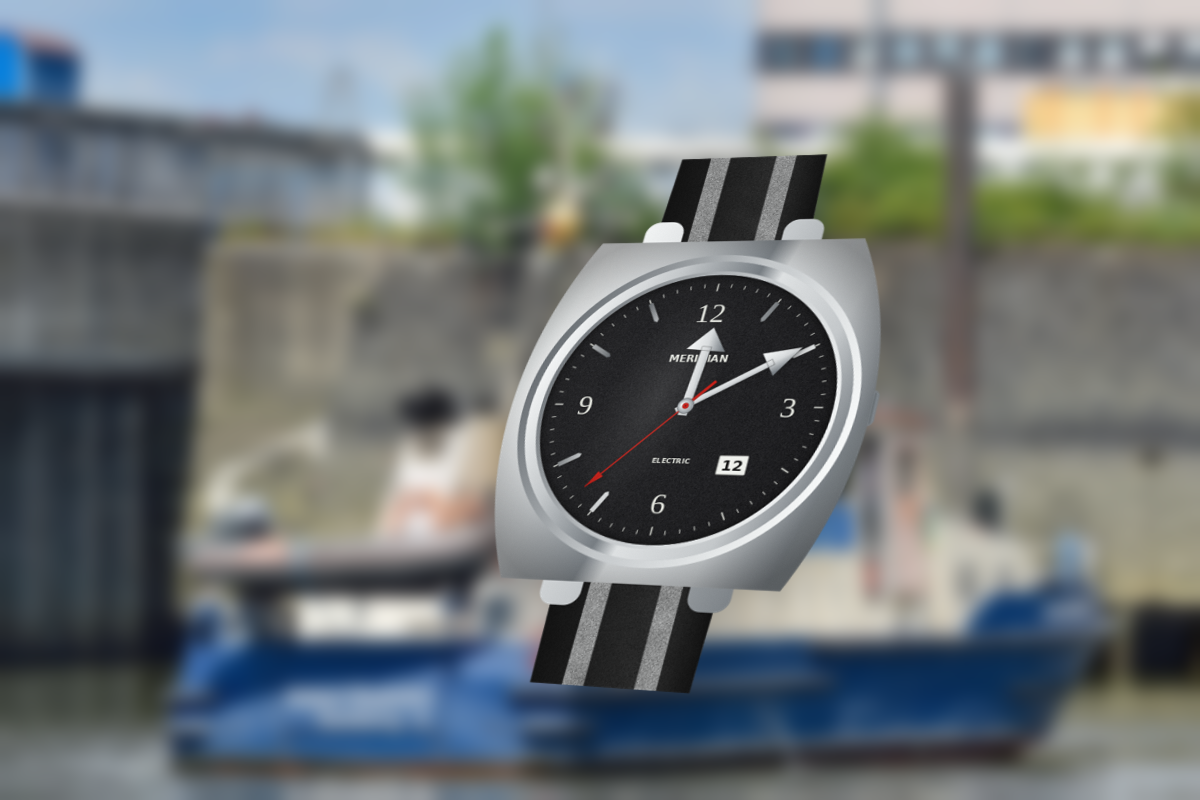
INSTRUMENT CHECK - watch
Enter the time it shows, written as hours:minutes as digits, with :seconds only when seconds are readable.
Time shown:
12:09:37
